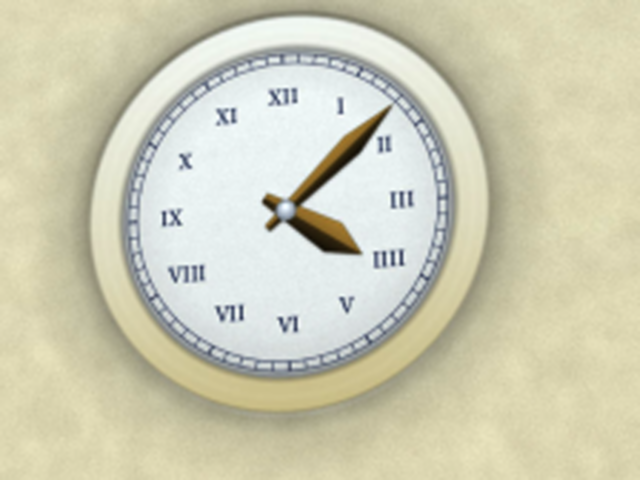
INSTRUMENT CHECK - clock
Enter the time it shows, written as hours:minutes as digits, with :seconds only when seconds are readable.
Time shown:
4:08
